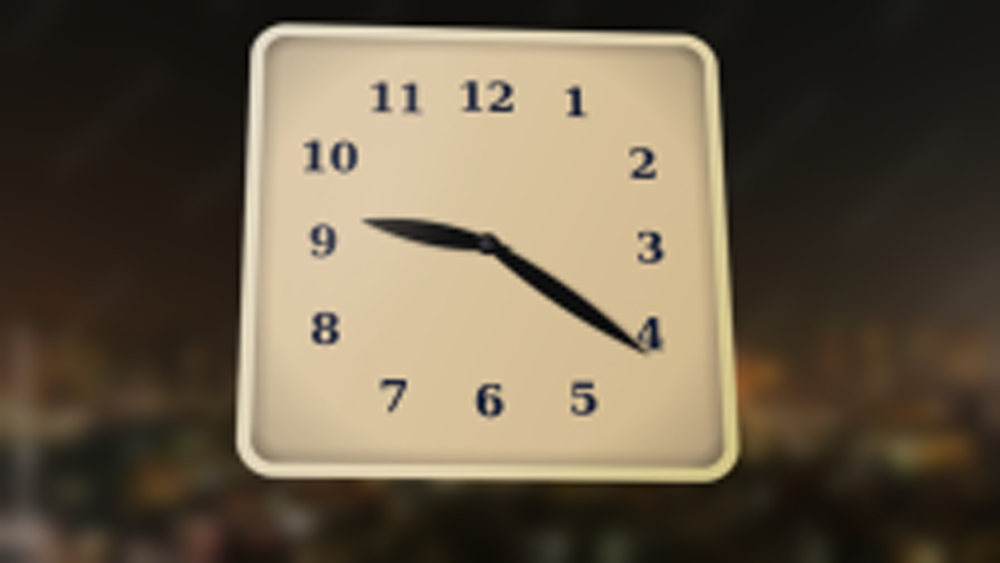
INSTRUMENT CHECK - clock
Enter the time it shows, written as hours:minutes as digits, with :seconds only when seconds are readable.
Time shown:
9:21
